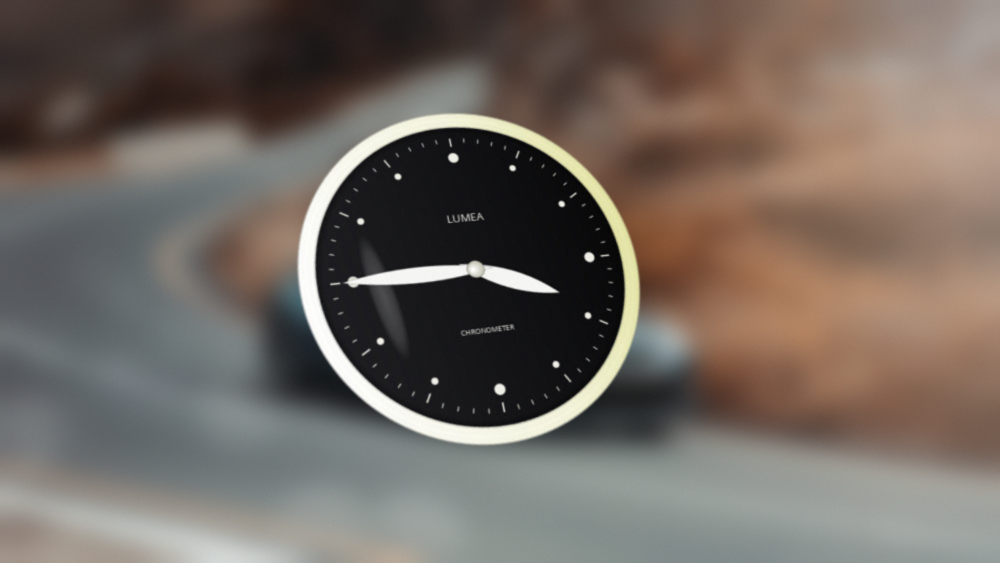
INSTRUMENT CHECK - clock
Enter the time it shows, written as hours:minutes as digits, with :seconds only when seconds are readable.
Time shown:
3:45
